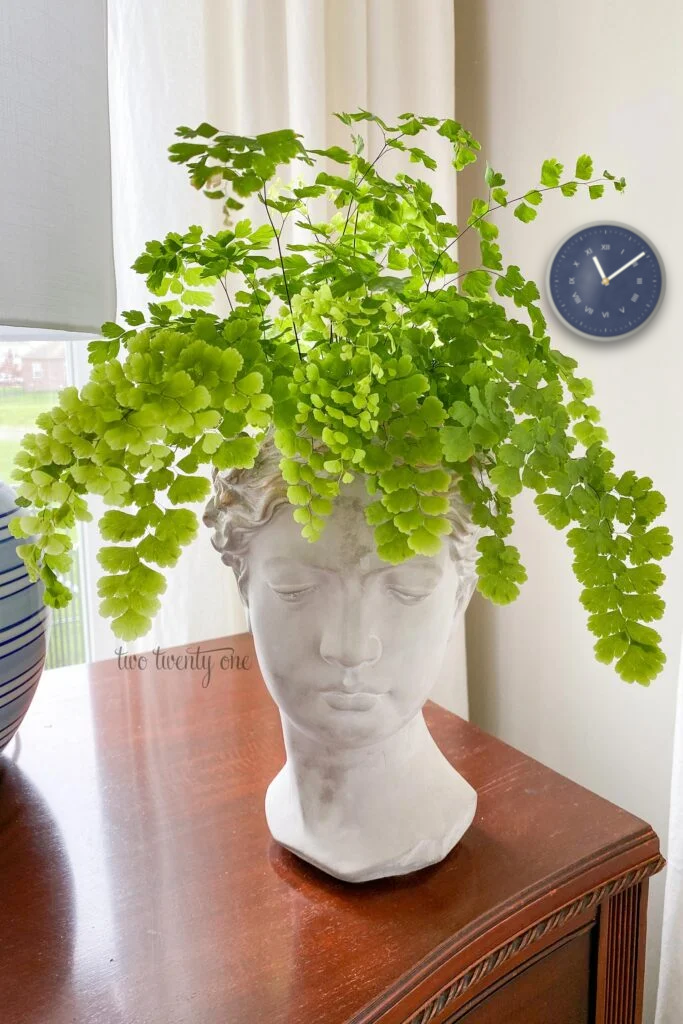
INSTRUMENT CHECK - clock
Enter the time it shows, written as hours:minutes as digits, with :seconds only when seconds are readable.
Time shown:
11:09
